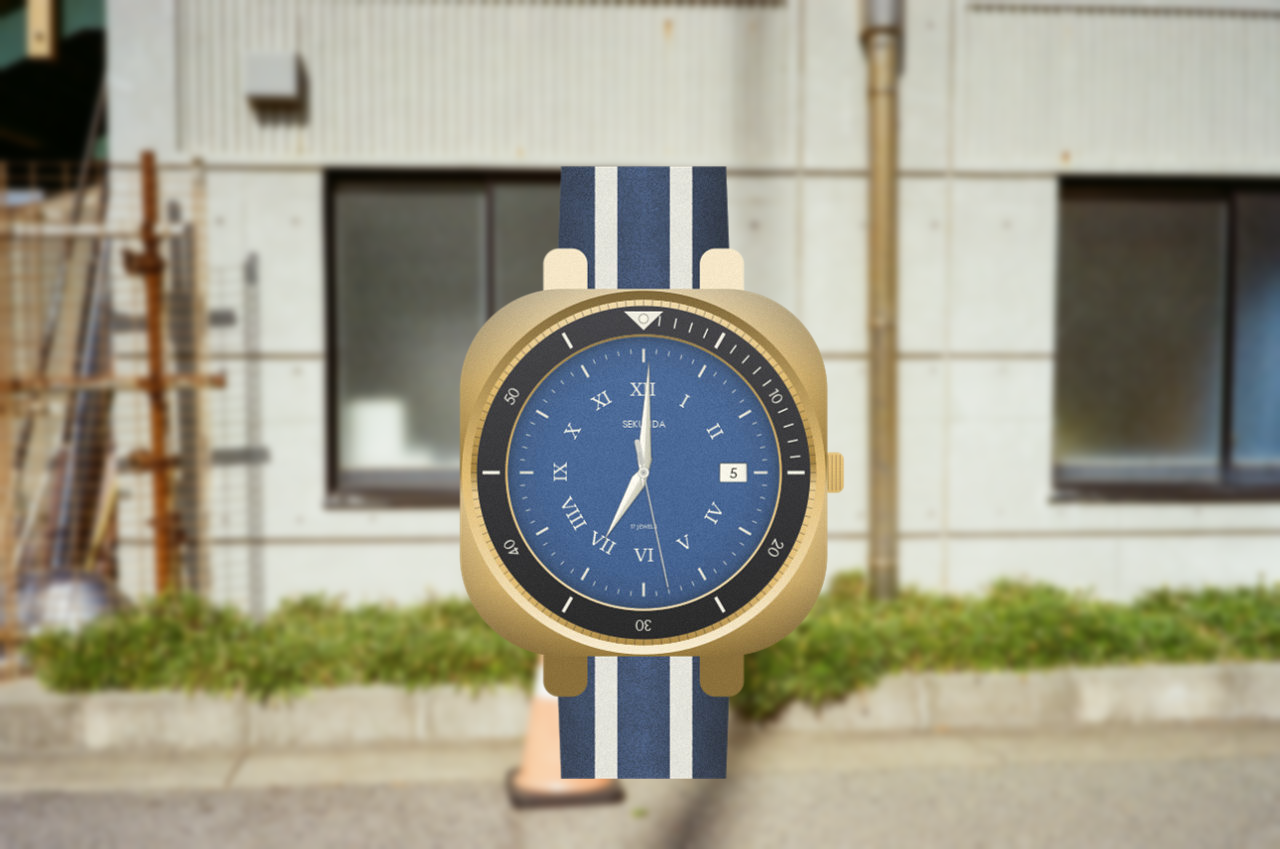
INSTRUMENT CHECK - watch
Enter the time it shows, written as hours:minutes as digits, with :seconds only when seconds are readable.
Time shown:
7:00:28
